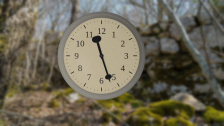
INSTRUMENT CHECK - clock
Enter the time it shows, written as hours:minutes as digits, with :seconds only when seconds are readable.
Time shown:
11:27
